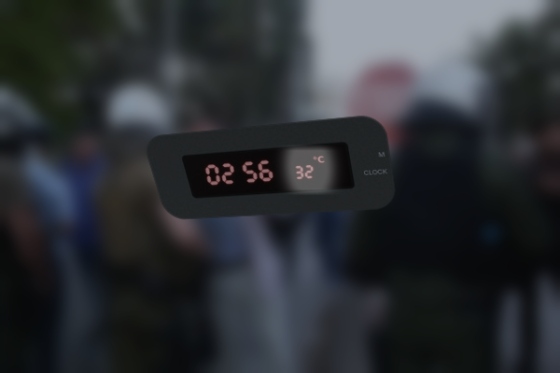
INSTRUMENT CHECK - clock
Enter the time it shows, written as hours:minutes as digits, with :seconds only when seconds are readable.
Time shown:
2:56
